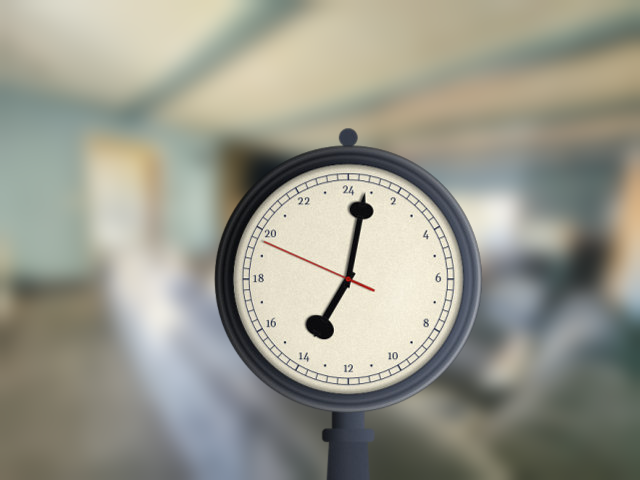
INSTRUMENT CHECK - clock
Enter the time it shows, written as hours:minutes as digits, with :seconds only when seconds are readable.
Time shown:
14:01:49
